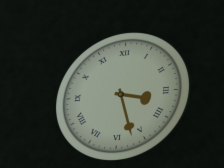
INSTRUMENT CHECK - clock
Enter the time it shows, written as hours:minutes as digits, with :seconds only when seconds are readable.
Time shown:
3:27
